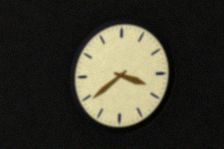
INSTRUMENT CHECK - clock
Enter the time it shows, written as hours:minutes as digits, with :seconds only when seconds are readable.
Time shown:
3:39
